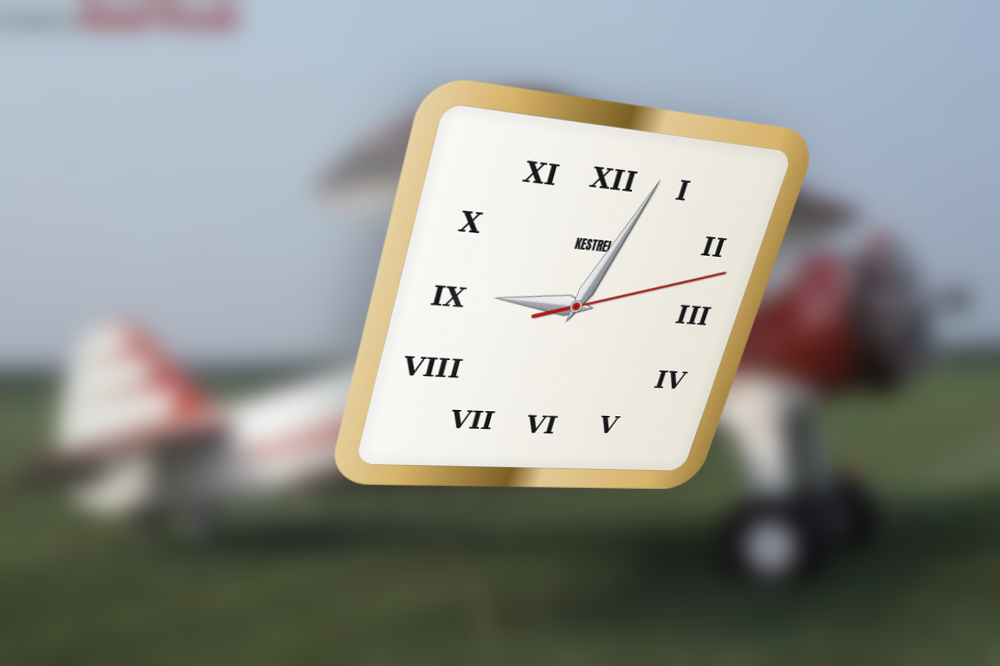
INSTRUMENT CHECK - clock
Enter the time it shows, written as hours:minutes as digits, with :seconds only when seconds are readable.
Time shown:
9:03:12
